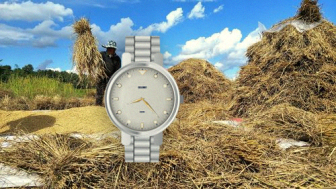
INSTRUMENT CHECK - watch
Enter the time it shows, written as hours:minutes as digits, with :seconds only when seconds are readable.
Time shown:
8:23
